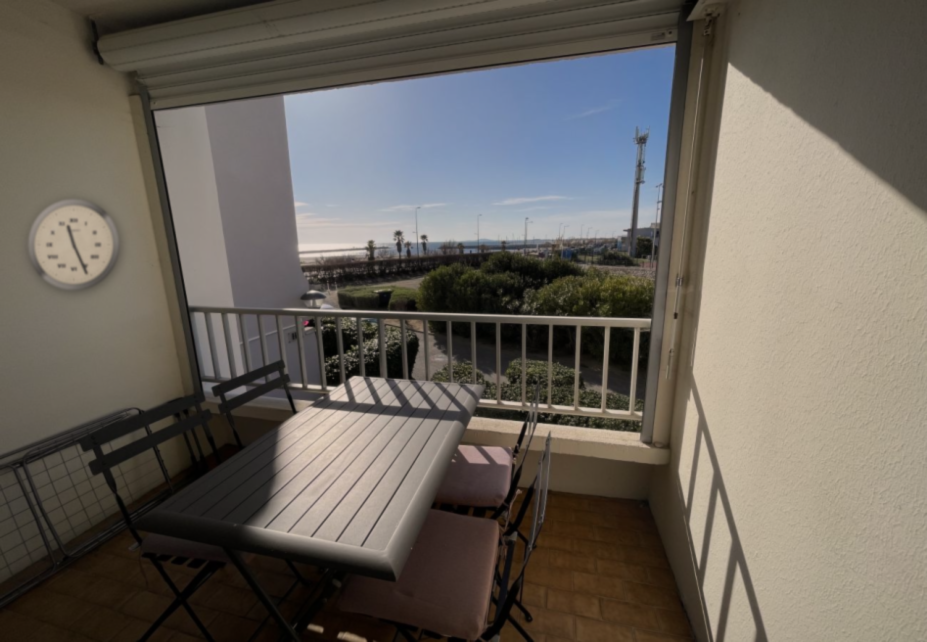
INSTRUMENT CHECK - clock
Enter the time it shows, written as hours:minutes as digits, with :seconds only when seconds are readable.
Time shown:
11:26
